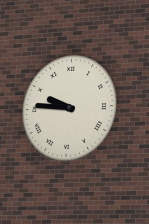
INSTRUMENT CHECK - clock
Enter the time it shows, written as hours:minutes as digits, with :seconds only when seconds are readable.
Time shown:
9:46
